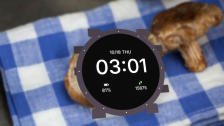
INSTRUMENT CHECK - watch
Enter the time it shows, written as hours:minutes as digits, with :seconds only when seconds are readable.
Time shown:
3:01
